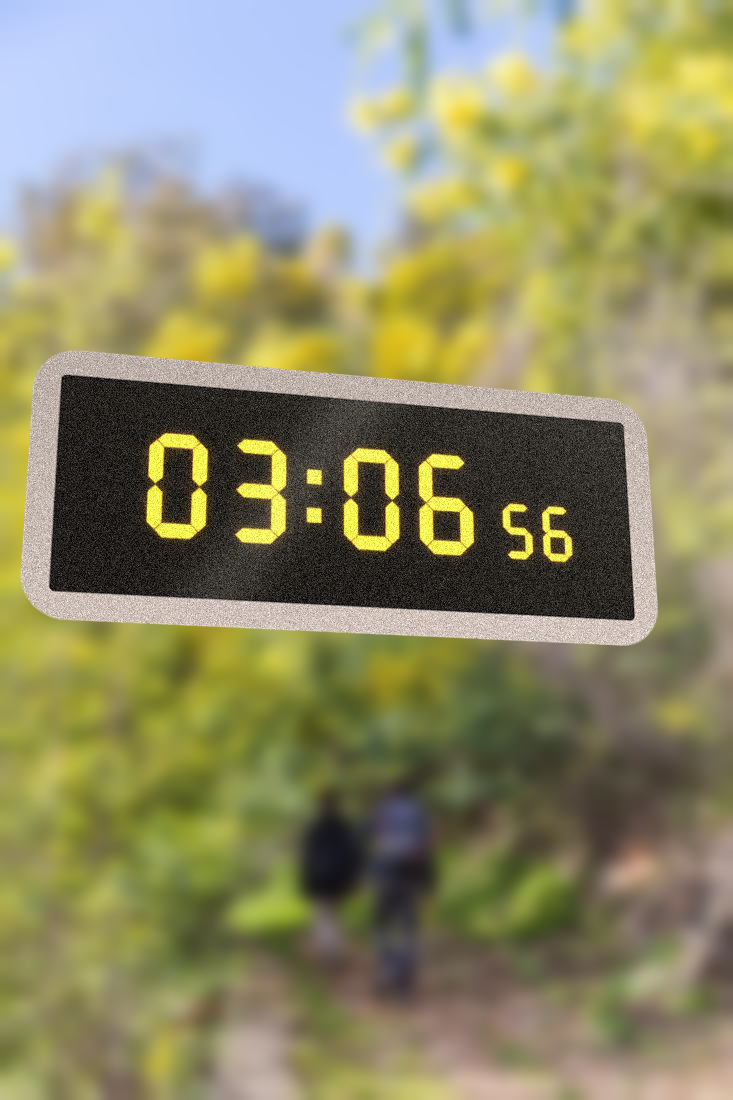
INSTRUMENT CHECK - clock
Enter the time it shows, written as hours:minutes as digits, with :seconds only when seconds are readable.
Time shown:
3:06:56
